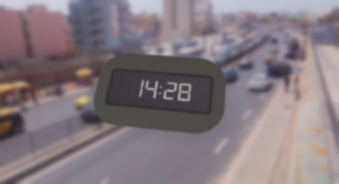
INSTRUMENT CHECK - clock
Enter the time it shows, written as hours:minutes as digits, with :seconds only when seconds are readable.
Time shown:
14:28
